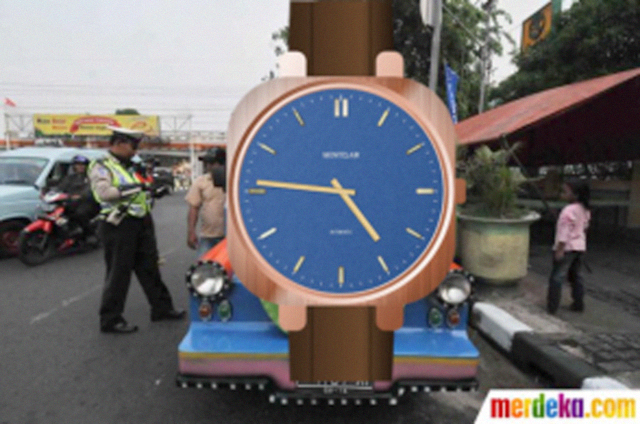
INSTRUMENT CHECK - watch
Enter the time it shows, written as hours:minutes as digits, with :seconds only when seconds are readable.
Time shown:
4:46
